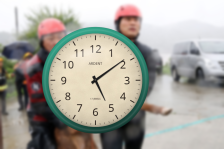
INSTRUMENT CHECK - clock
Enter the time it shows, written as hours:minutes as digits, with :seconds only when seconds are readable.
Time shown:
5:09
